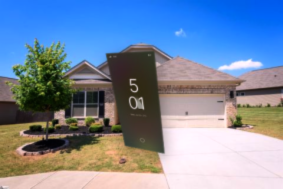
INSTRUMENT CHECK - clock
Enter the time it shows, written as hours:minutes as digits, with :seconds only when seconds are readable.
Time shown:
5:01
